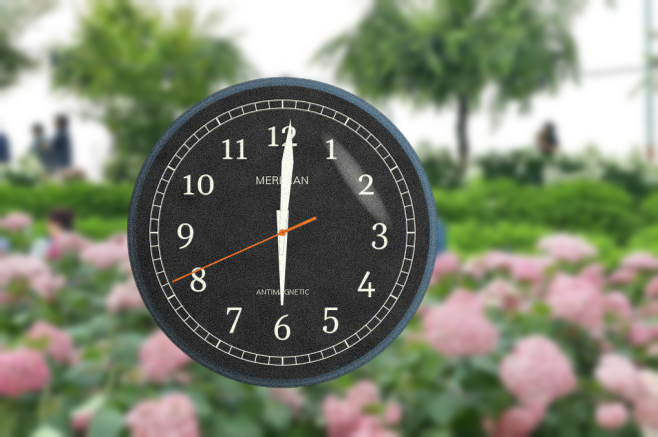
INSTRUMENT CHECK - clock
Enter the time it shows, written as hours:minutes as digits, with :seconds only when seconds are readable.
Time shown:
6:00:41
